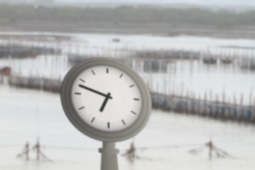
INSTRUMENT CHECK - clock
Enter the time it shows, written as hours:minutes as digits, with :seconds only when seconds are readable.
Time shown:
6:48
